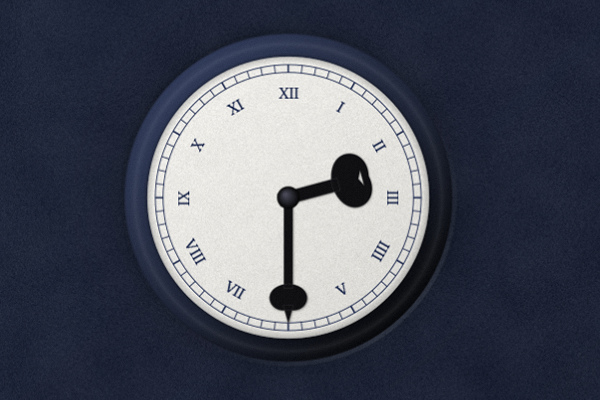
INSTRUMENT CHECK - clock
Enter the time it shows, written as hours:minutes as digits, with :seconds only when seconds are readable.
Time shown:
2:30
